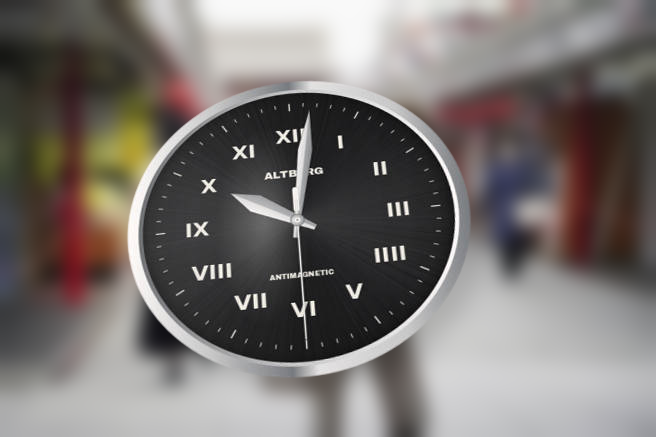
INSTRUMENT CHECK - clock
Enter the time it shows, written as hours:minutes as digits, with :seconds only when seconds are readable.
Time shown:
10:01:30
